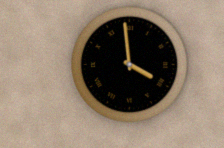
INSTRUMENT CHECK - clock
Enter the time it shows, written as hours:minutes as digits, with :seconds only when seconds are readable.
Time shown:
3:59
